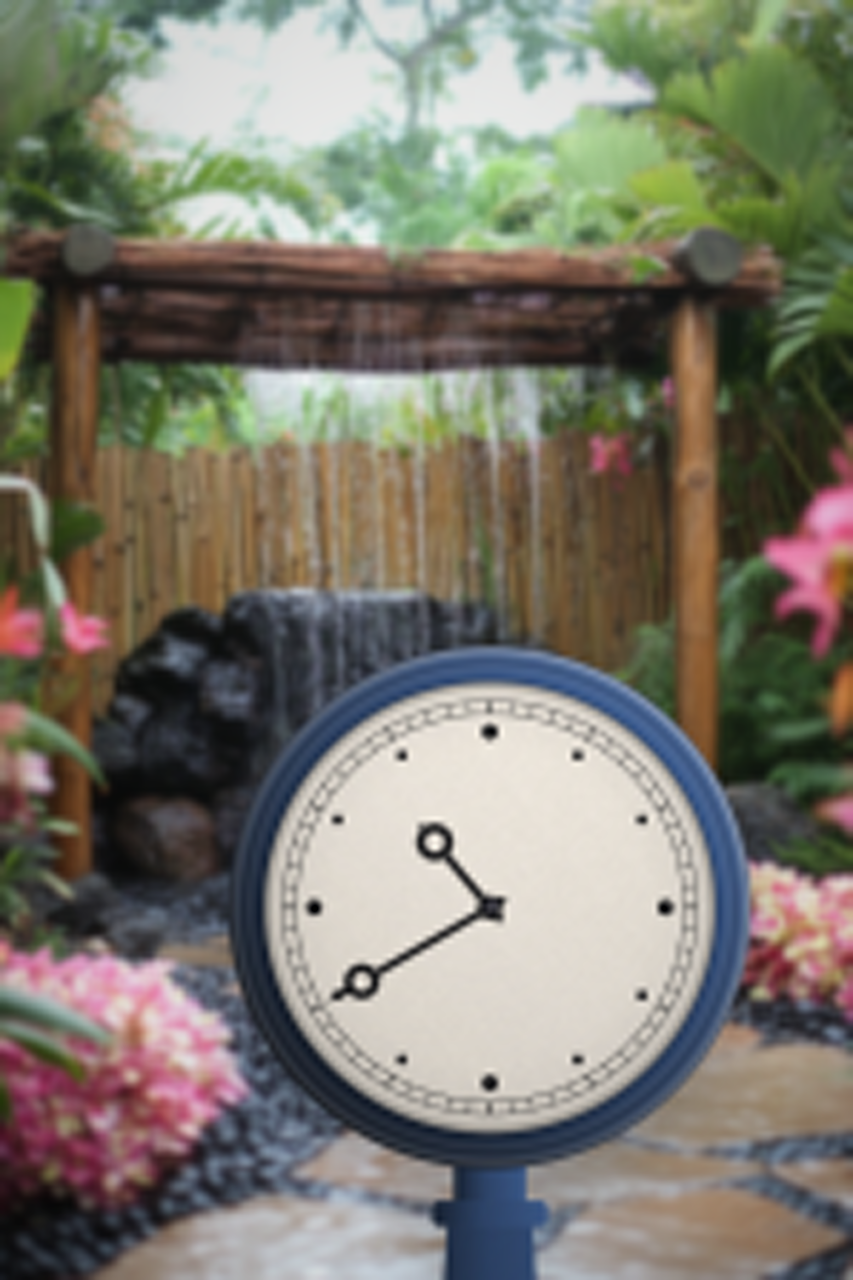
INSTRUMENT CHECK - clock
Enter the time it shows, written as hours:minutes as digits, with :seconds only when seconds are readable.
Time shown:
10:40
